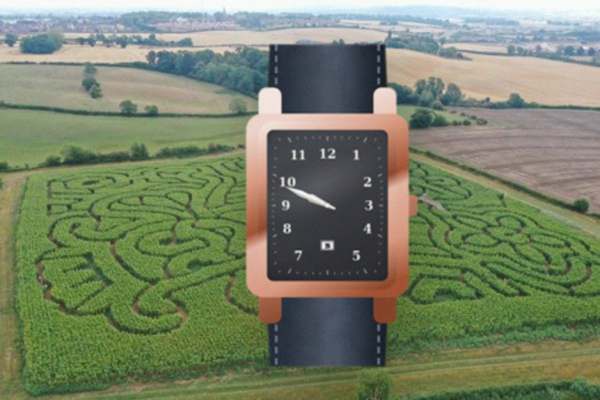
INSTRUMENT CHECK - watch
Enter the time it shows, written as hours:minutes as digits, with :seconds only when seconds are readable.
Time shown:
9:49
